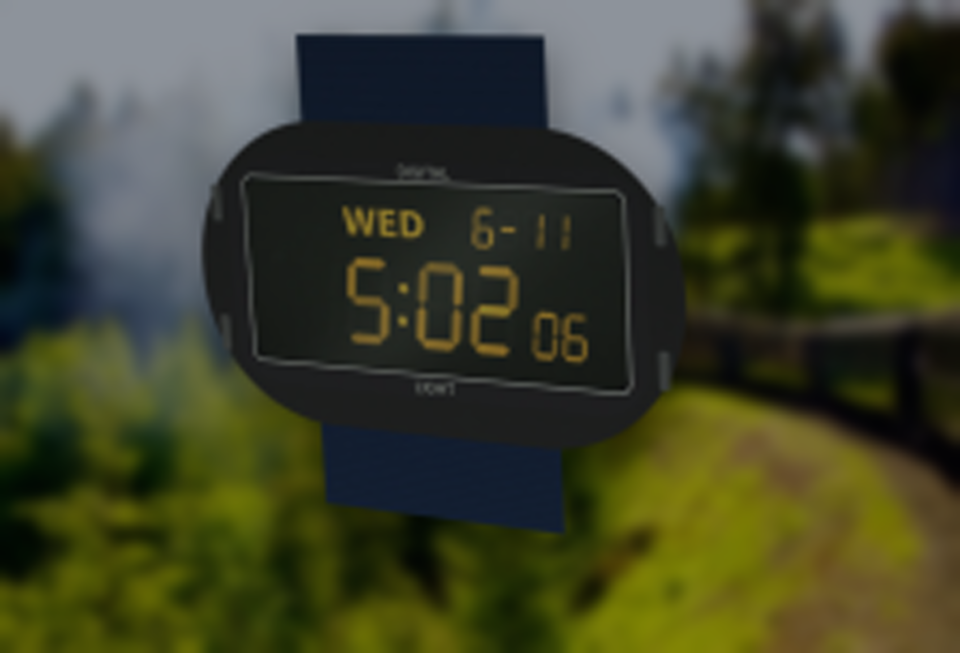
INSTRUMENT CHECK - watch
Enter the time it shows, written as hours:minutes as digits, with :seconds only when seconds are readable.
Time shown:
5:02:06
